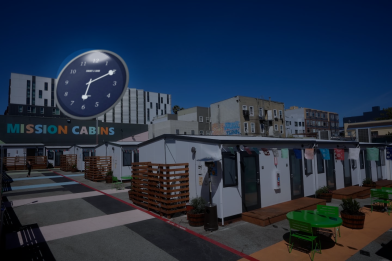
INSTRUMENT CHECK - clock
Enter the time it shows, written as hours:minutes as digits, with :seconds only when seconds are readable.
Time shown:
6:10
